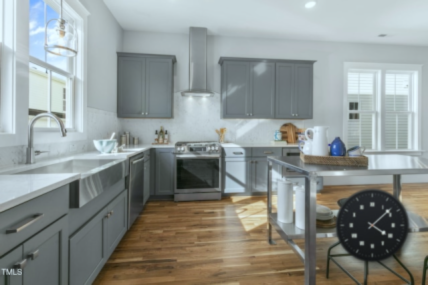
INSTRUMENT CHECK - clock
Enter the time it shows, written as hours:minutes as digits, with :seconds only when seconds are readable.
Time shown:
4:08
